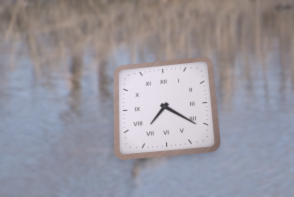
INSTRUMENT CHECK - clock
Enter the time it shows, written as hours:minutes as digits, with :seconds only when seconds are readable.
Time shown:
7:21
